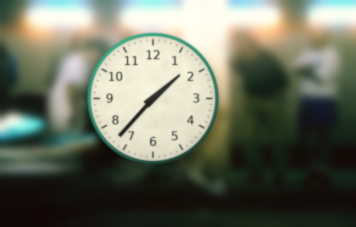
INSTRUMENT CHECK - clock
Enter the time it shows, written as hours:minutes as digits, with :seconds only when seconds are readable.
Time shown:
1:37
